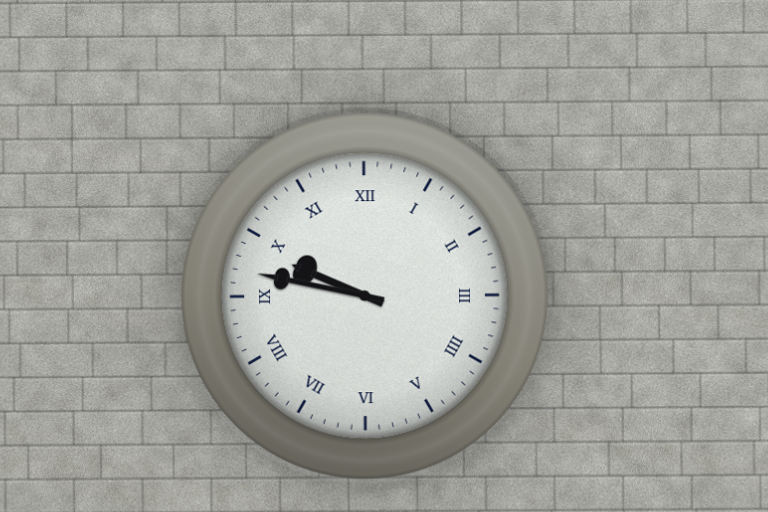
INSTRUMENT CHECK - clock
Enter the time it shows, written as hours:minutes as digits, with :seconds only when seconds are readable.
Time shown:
9:47
